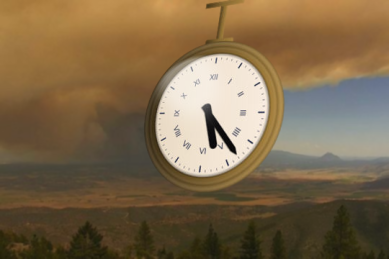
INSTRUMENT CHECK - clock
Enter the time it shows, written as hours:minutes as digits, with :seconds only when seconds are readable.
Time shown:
5:23
